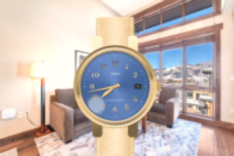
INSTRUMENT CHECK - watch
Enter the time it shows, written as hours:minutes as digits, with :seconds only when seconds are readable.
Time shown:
7:43
